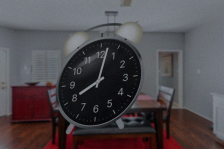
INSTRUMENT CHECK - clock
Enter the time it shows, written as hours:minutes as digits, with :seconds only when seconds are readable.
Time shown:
8:02
